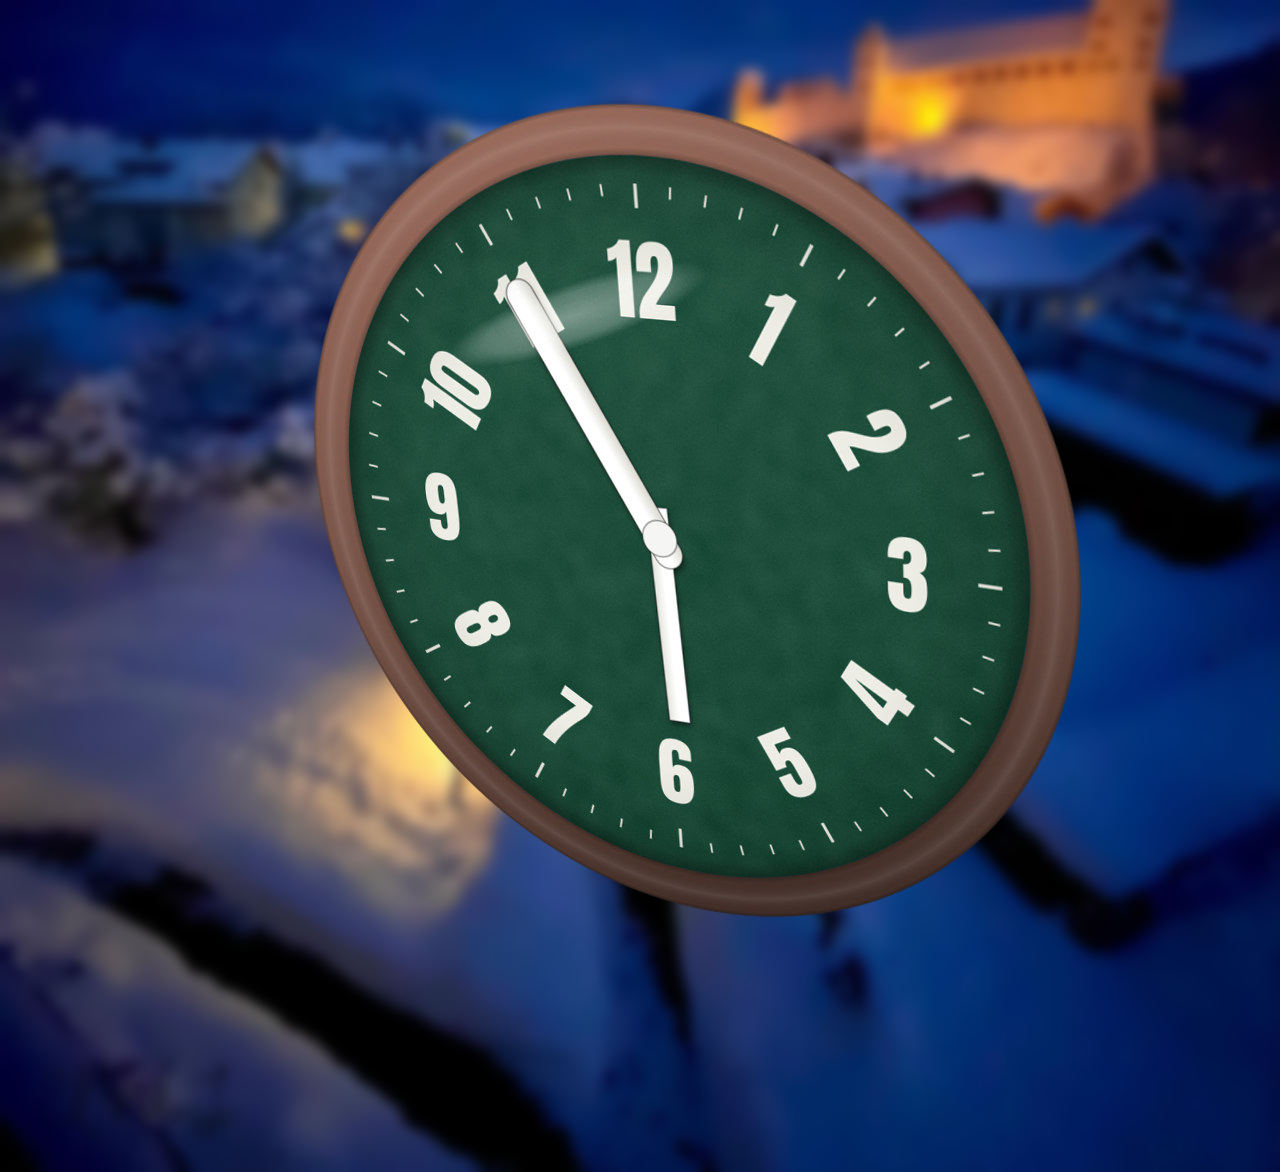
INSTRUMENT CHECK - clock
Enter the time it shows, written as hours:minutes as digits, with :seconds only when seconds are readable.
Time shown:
5:55
